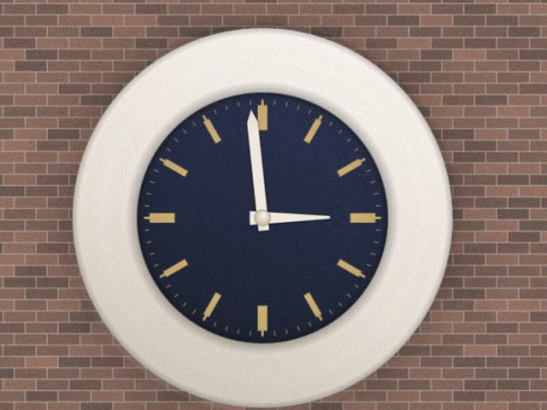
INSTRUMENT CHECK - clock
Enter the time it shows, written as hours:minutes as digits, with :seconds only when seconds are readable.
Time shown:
2:59
